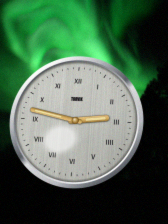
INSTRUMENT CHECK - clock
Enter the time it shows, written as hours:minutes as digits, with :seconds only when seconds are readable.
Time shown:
2:47
